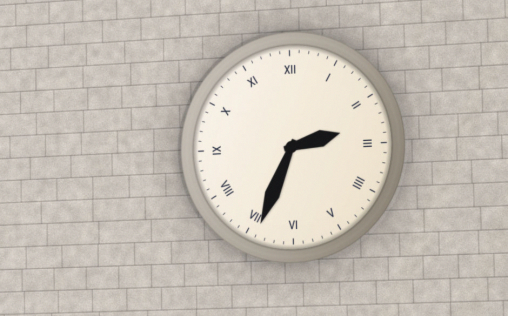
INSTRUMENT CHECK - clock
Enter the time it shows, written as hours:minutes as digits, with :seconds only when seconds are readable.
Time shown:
2:34
